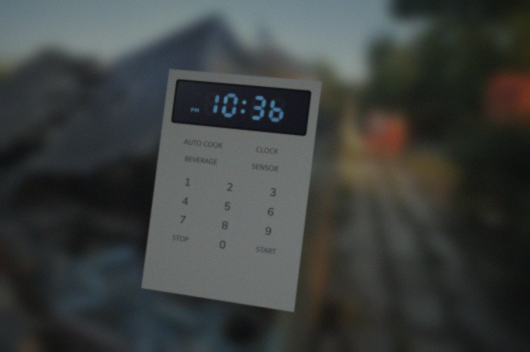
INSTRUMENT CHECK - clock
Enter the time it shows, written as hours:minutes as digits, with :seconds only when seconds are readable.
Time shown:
10:36
